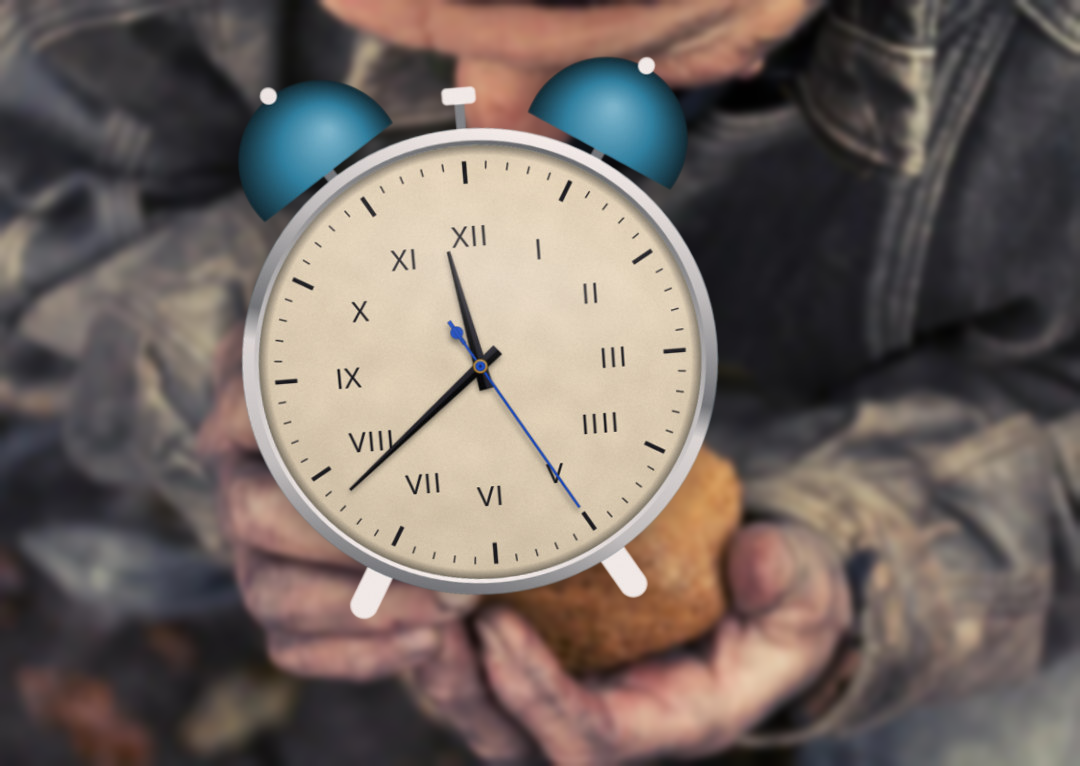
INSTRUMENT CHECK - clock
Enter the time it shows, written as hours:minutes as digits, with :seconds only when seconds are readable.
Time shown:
11:38:25
